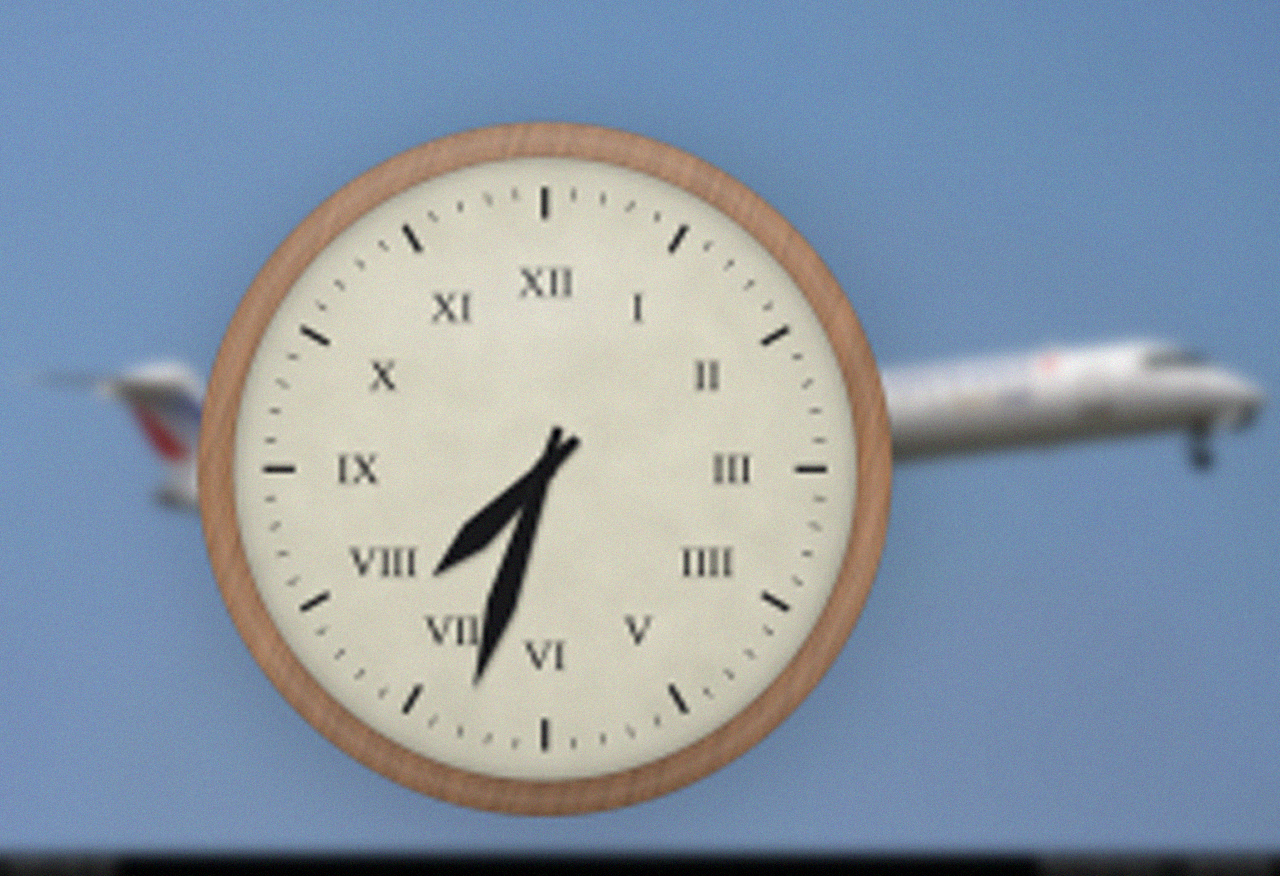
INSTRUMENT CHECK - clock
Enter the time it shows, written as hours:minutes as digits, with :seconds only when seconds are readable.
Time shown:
7:33
